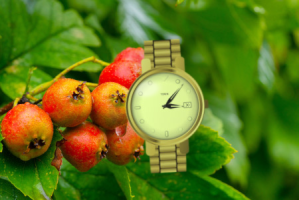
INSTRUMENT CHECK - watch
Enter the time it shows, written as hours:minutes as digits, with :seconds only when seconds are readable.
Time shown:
3:07
